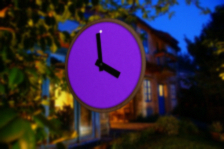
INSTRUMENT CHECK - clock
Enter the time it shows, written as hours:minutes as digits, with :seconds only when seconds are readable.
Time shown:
3:59
